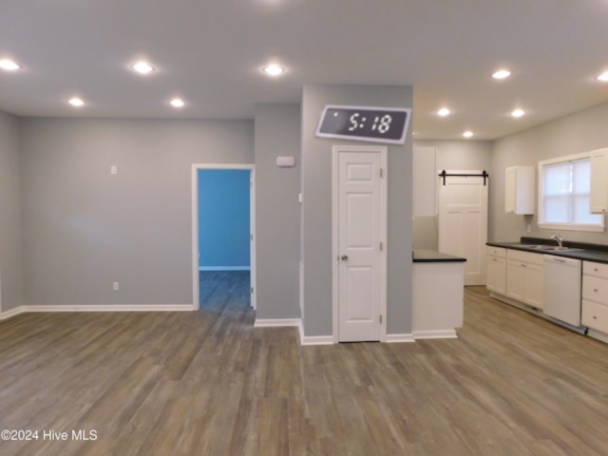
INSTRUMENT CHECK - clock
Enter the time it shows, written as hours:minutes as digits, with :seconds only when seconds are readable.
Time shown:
5:18
